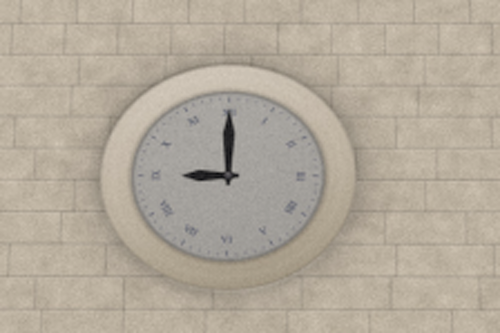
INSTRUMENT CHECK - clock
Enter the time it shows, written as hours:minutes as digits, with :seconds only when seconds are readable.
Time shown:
9:00
